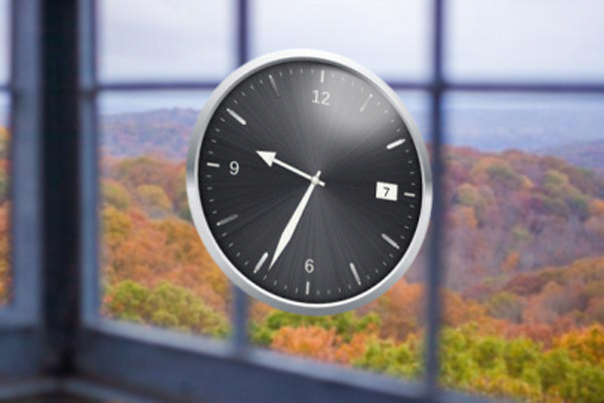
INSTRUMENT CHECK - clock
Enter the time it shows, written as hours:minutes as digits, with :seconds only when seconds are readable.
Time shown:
9:34
